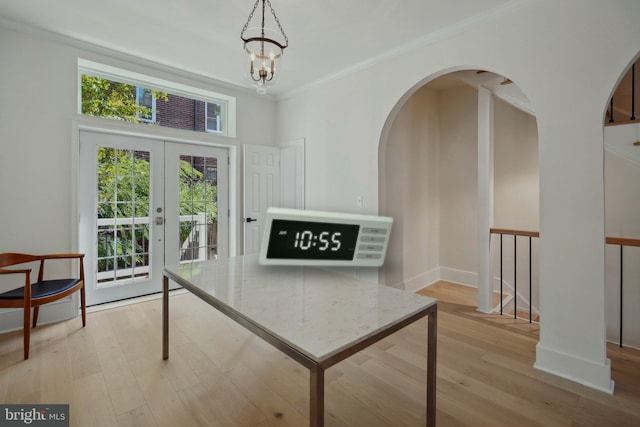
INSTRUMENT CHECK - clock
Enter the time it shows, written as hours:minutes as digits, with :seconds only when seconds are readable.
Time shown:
10:55
